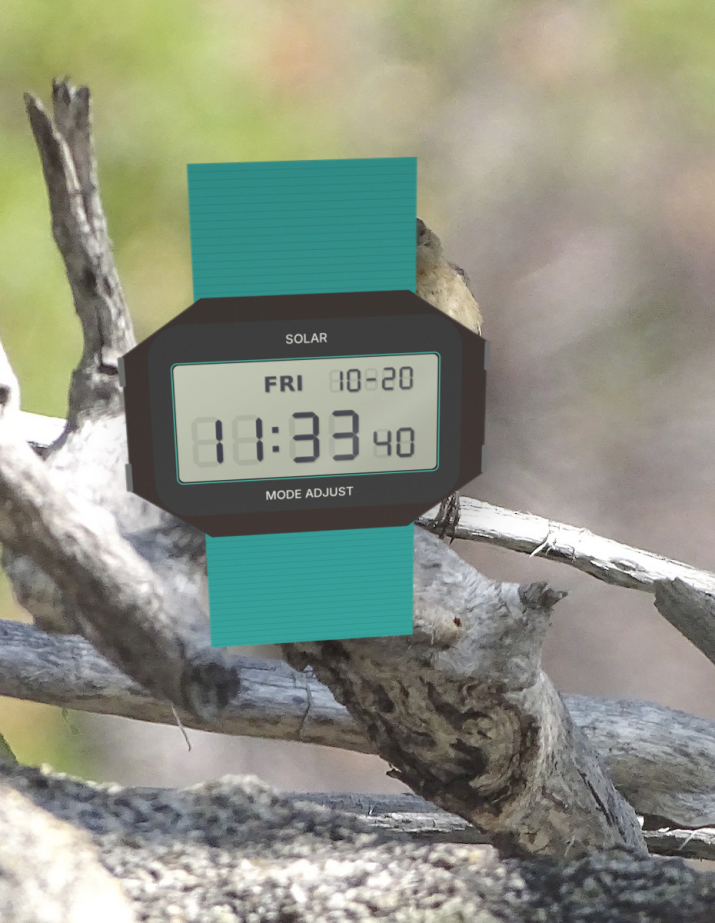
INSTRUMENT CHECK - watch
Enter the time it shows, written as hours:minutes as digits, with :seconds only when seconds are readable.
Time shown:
11:33:40
